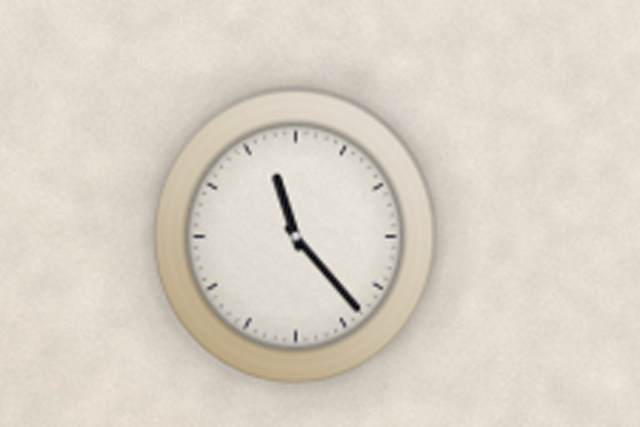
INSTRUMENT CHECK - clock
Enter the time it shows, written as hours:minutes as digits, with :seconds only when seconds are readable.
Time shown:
11:23
